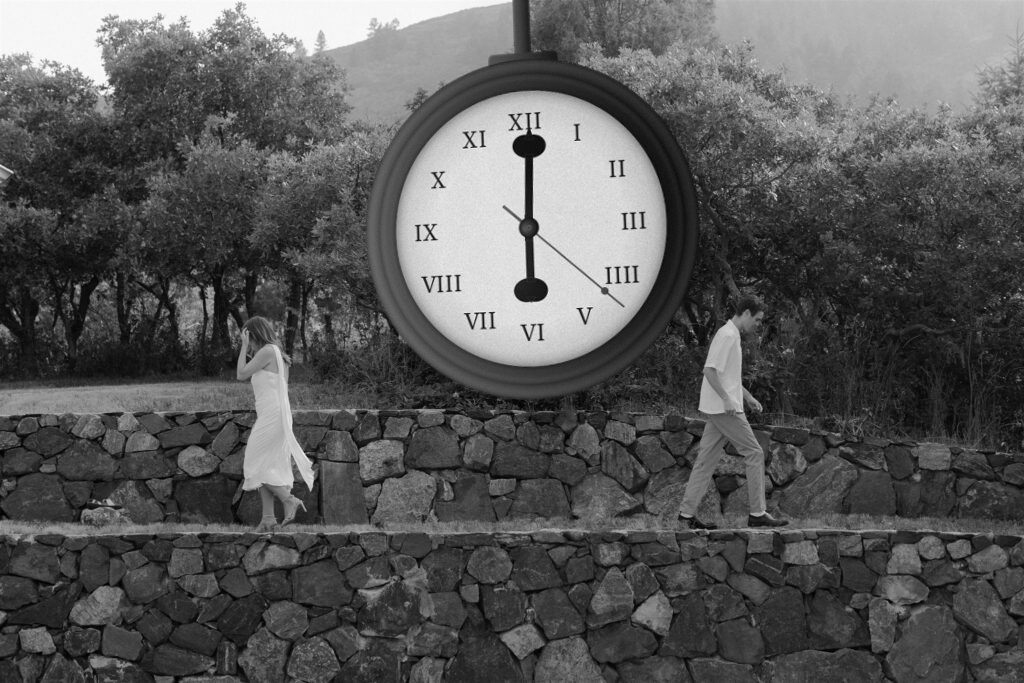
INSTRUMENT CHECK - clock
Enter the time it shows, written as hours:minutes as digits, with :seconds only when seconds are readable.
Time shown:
6:00:22
